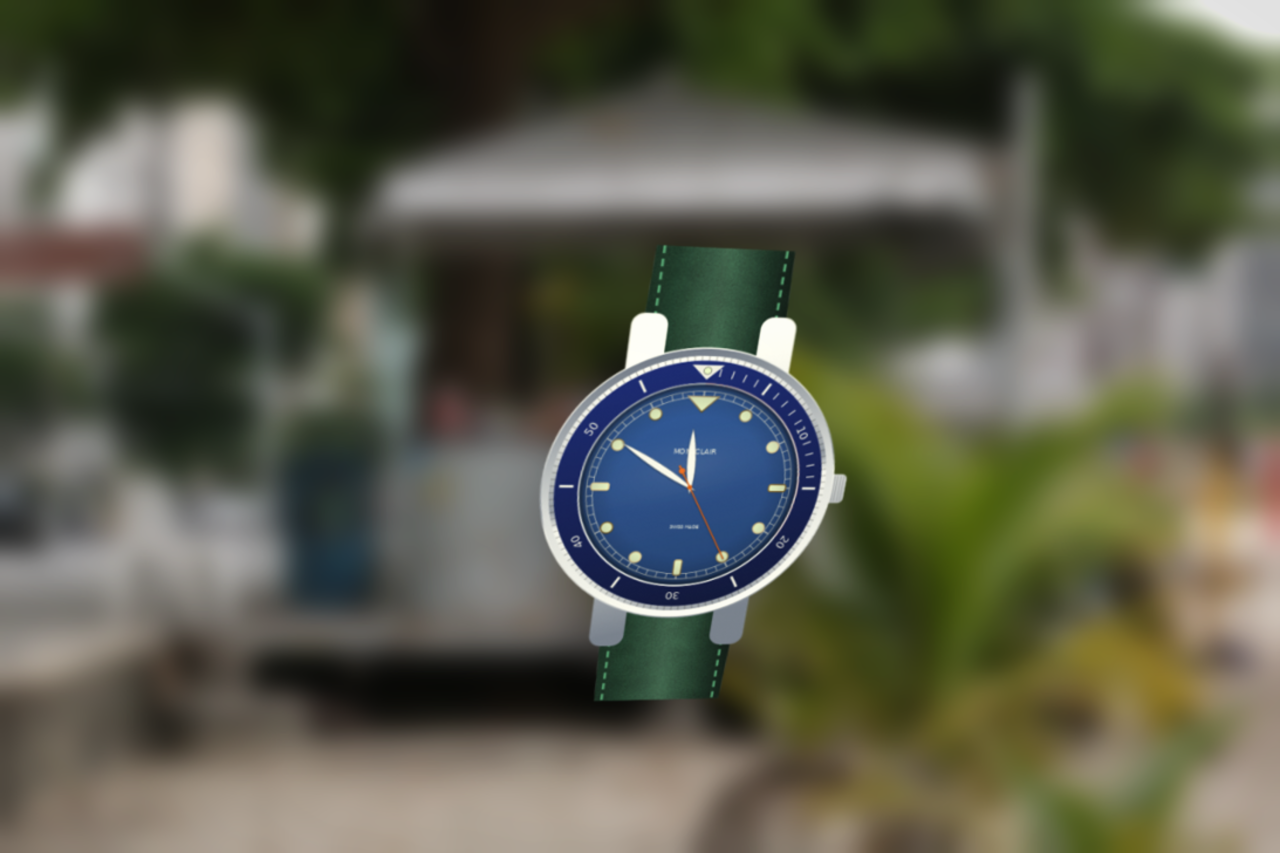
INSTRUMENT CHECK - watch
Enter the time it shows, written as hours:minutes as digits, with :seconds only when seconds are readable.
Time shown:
11:50:25
